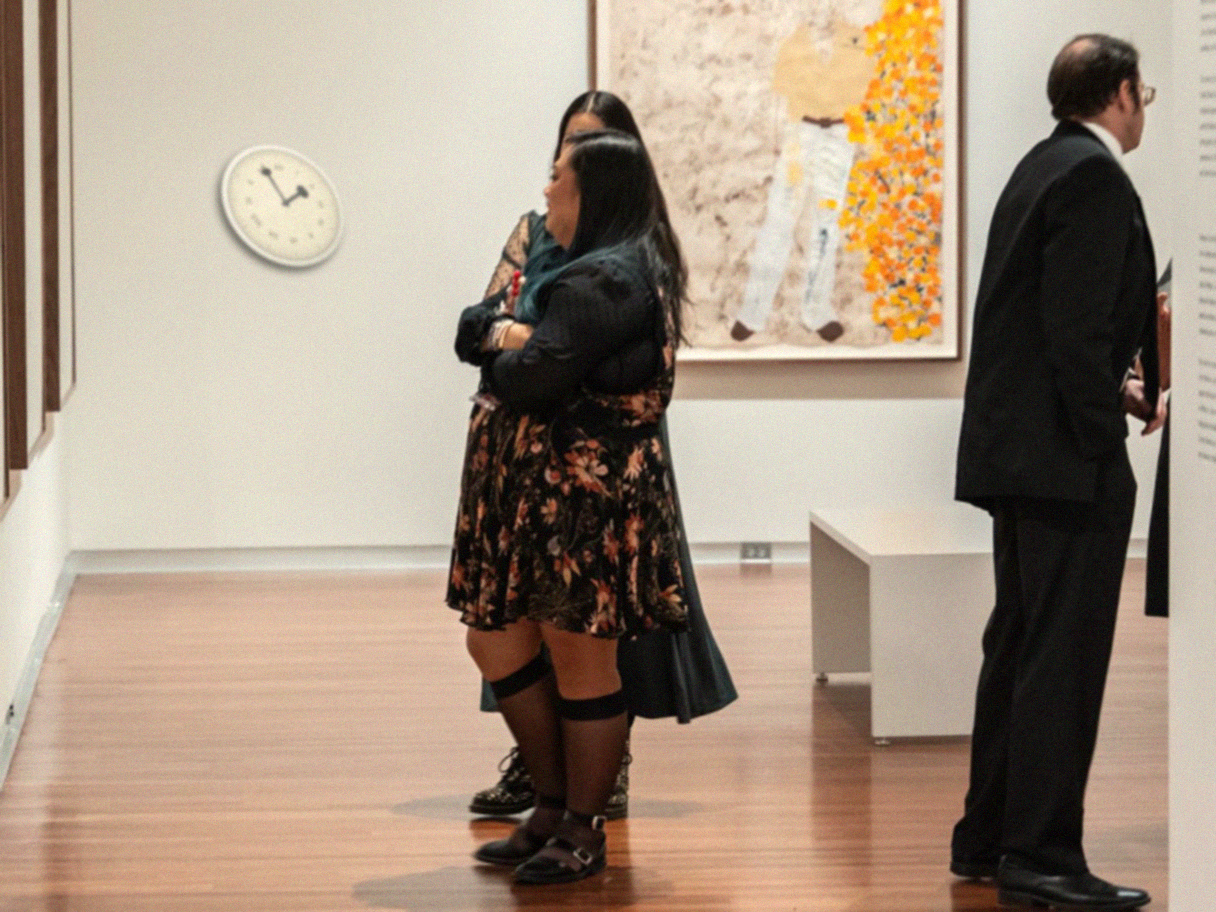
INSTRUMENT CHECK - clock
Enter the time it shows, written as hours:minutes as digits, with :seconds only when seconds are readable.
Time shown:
1:56
